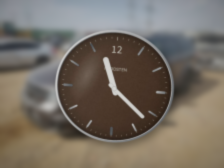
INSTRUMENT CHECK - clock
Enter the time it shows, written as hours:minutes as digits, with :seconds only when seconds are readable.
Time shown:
11:22
